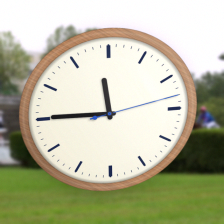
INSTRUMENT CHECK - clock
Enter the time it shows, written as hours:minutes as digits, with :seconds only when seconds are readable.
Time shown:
11:45:13
